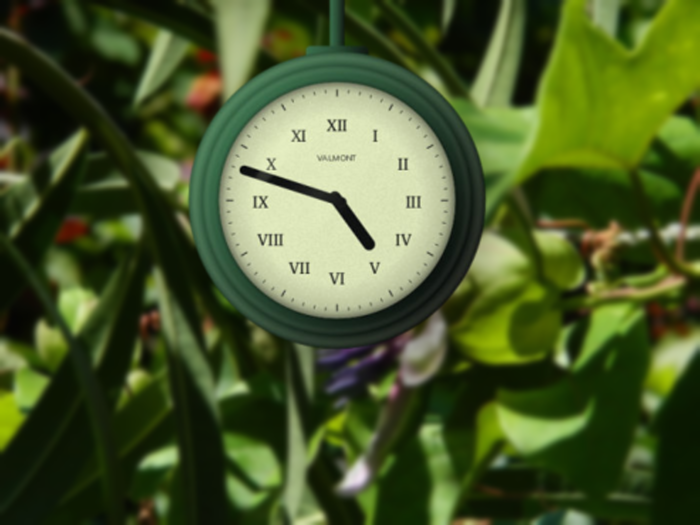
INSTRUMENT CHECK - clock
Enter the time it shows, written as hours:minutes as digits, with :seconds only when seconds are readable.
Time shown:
4:48
